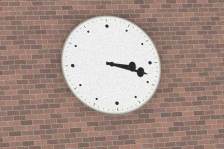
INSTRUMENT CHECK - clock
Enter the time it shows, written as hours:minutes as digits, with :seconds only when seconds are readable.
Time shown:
3:18
